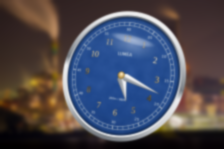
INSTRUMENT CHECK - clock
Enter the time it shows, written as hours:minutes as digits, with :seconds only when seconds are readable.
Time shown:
5:18
